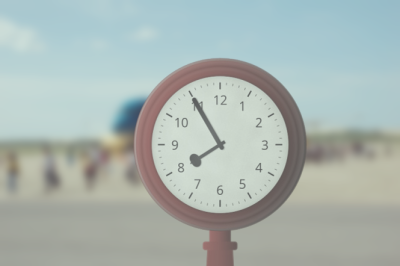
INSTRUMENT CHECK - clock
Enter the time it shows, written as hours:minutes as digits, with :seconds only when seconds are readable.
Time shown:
7:55
